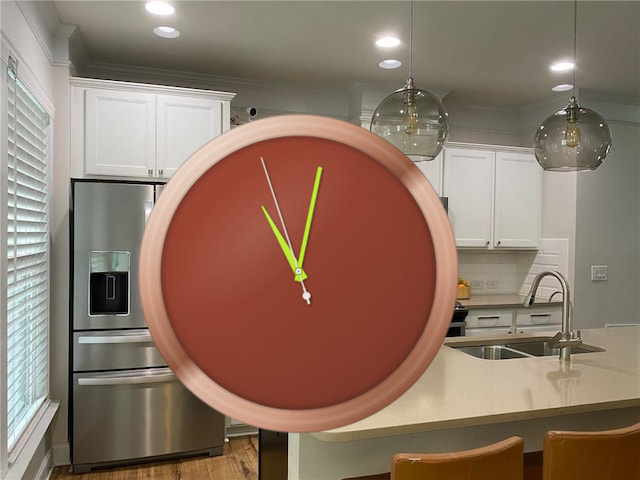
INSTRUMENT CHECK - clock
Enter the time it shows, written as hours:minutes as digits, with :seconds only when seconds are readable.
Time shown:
11:01:57
